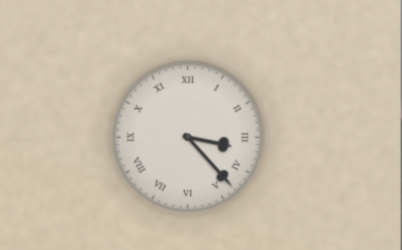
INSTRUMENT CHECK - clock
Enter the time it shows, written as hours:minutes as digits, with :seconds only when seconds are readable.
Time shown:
3:23
